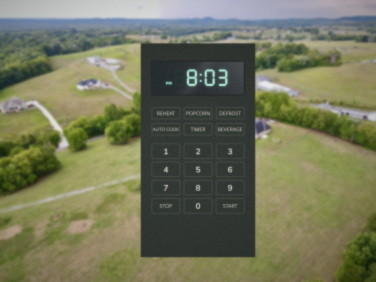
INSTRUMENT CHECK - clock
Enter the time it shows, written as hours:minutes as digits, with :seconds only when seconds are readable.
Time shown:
8:03
